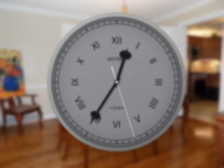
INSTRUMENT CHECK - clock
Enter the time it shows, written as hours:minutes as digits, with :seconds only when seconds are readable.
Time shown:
12:35:27
